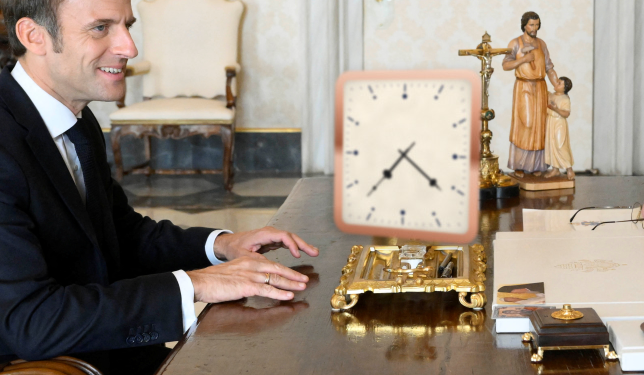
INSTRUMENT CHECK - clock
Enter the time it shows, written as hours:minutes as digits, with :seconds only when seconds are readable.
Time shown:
7:21:37
